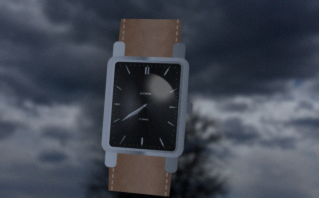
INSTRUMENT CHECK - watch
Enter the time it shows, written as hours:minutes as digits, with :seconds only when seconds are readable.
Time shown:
7:39
